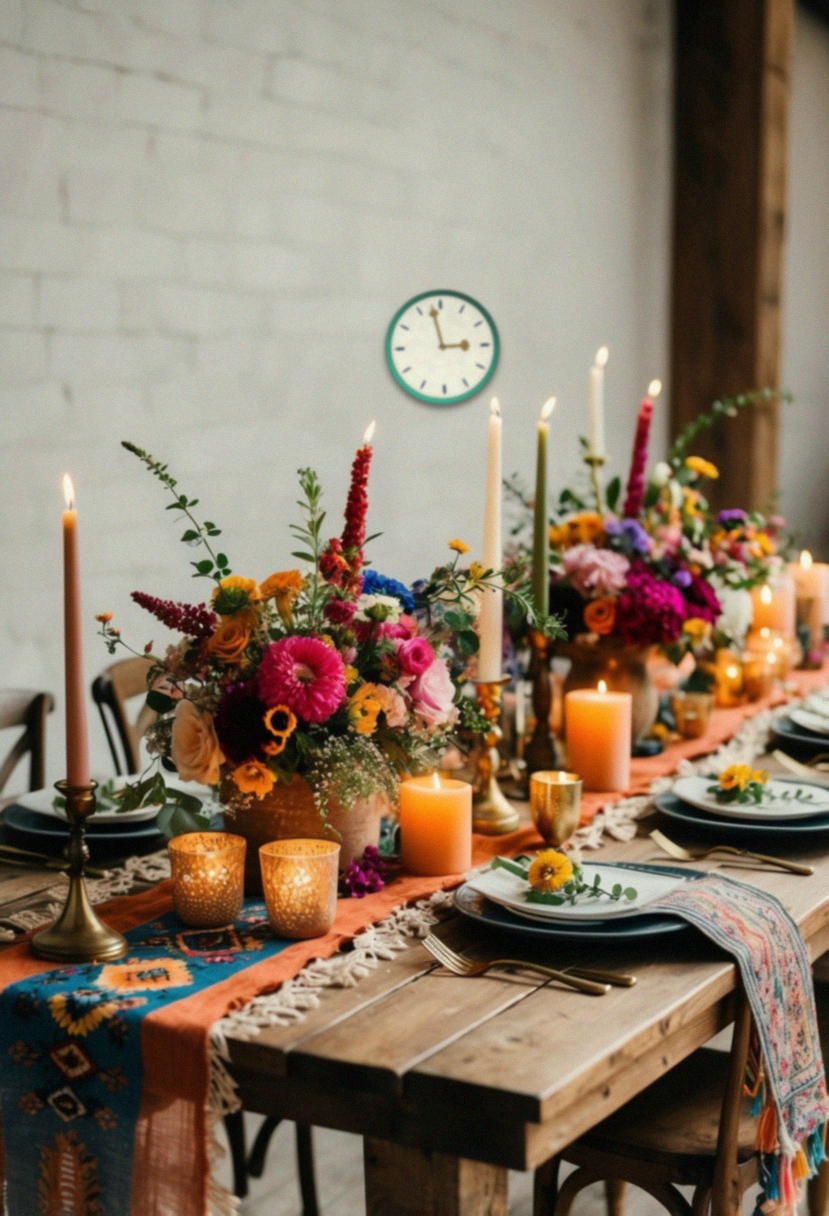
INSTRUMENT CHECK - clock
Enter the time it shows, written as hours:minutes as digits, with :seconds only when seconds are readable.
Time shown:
2:58
